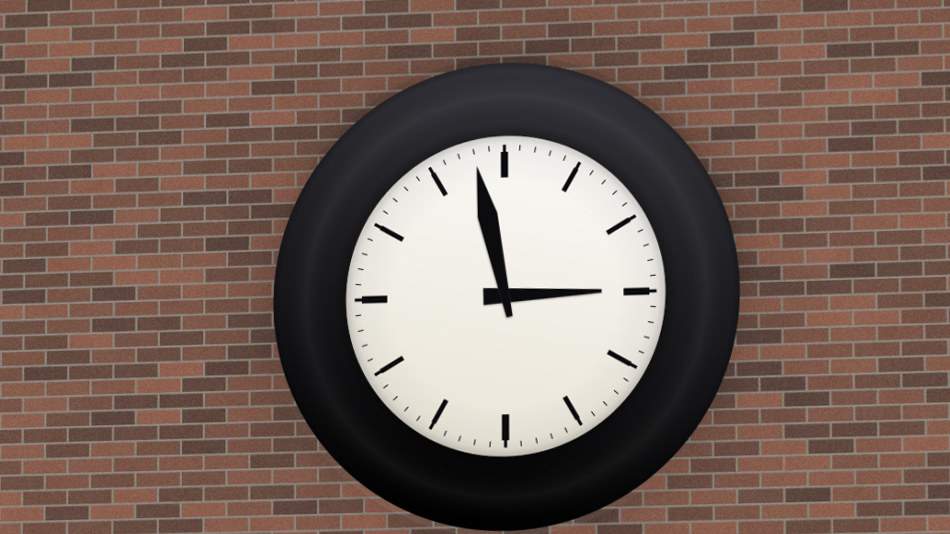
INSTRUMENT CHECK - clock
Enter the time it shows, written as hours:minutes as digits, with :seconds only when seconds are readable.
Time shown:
2:58
